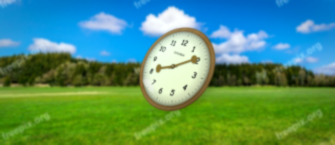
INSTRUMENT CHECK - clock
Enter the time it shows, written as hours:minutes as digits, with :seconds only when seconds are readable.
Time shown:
8:09
